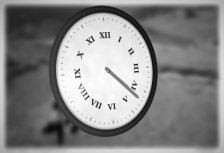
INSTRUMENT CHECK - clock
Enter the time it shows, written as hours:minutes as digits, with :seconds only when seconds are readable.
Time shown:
4:22
